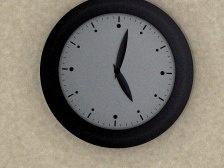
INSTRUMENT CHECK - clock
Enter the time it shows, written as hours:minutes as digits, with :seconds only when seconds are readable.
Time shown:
5:02
